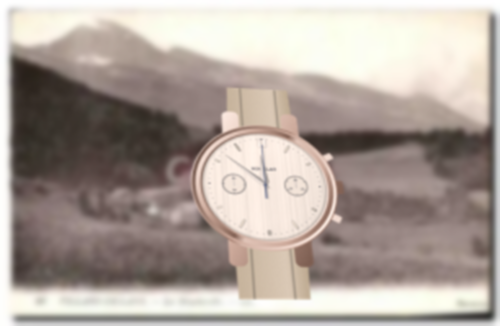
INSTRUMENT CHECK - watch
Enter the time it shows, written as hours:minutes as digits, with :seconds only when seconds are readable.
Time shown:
11:52
